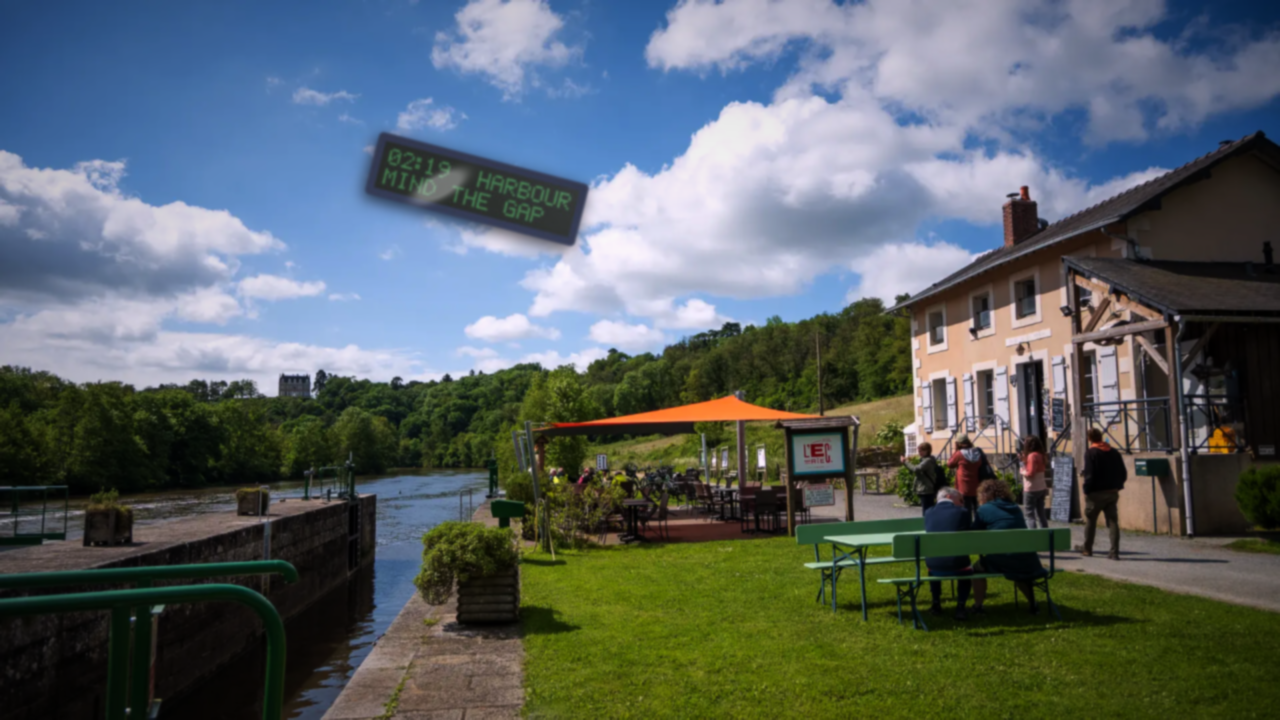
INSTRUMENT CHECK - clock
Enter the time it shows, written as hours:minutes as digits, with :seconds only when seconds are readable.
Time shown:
2:19
